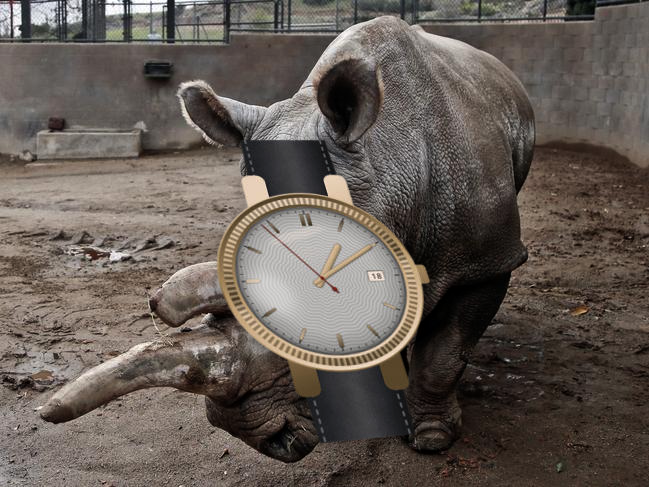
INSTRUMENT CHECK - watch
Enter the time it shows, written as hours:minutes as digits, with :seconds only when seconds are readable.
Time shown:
1:09:54
